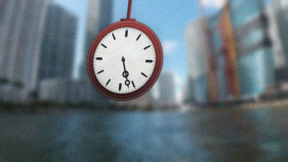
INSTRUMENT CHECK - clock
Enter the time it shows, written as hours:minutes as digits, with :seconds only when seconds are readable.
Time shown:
5:27
